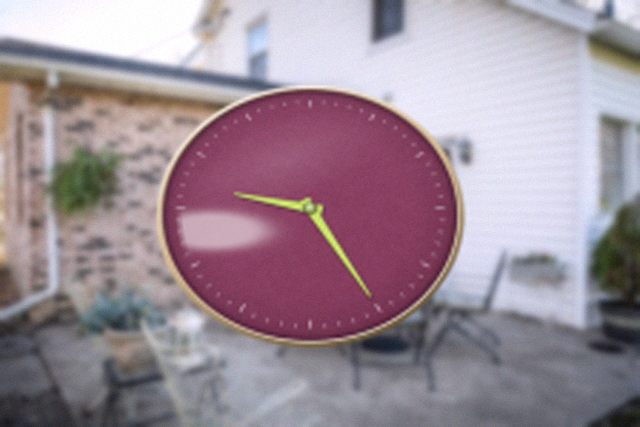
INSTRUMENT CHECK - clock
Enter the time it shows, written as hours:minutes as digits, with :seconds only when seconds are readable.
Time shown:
9:25
